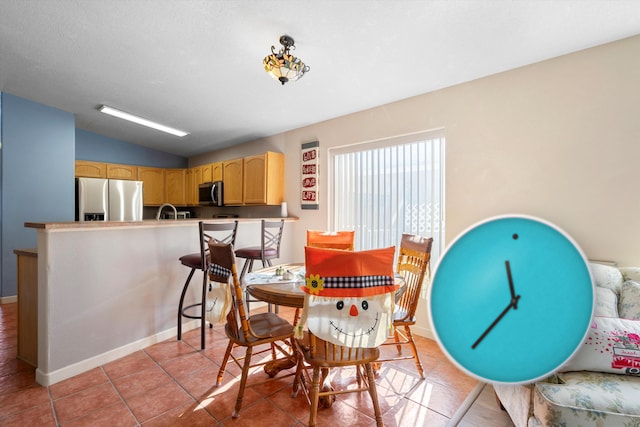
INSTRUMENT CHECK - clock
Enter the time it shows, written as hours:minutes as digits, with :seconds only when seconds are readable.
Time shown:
11:37
